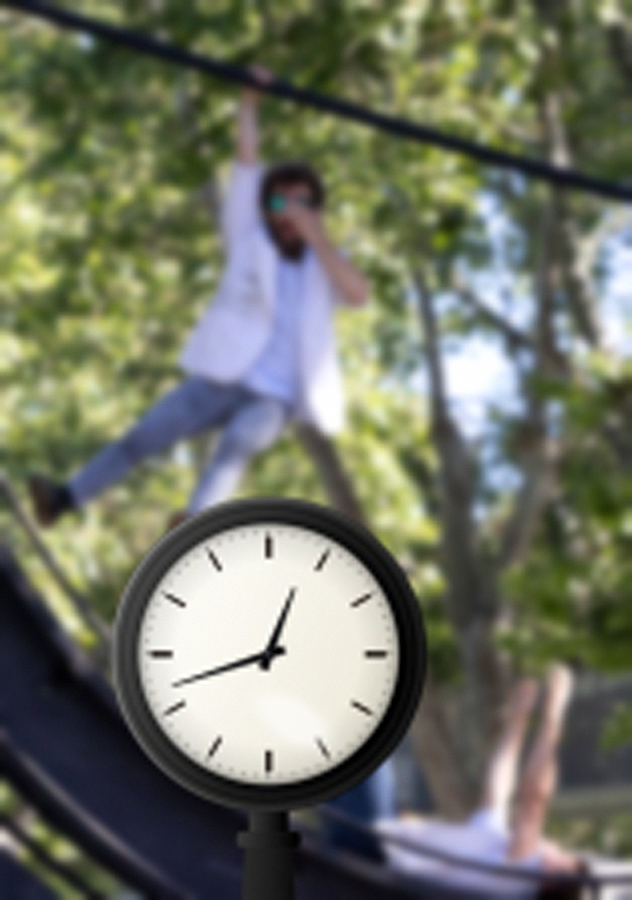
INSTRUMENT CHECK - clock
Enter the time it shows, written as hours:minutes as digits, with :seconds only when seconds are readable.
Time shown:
12:42
